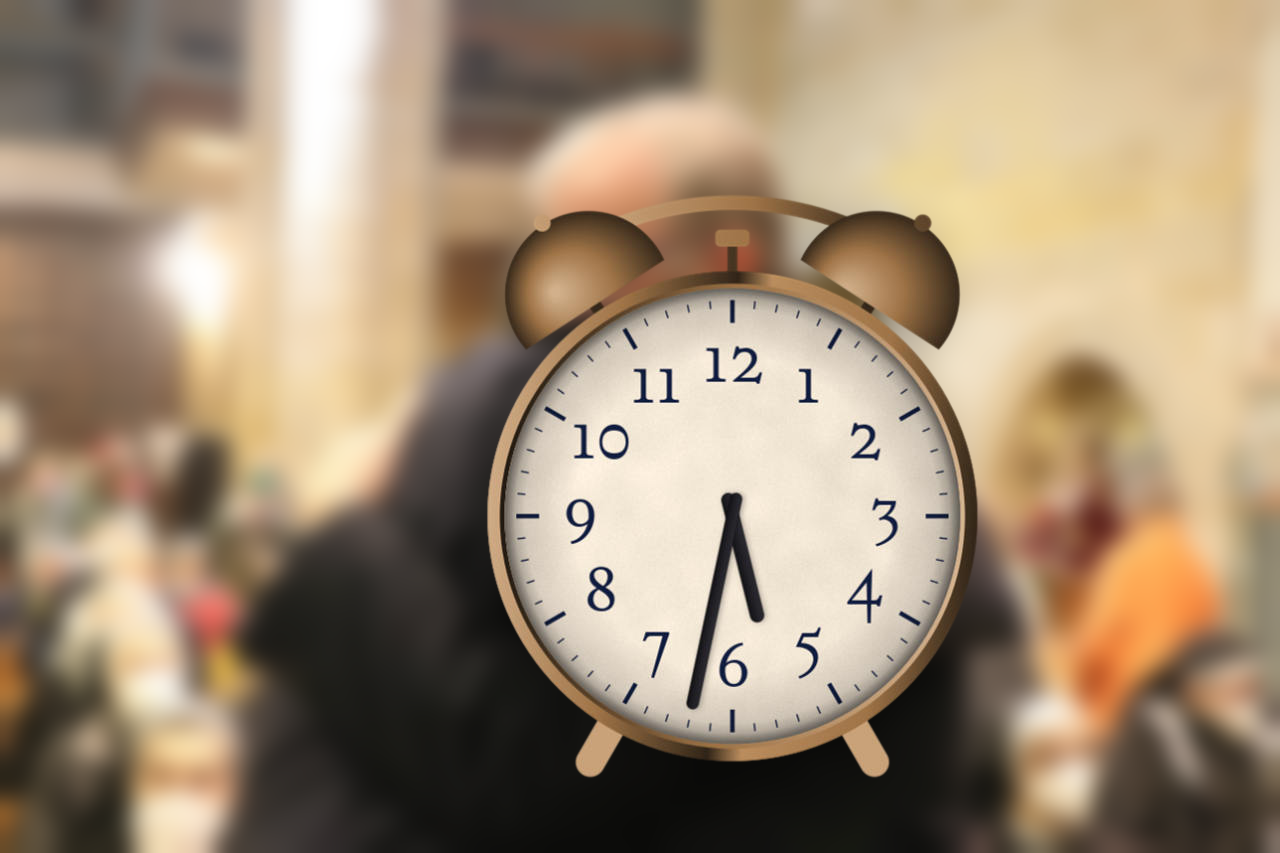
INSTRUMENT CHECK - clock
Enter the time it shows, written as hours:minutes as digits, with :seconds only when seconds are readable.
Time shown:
5:32
